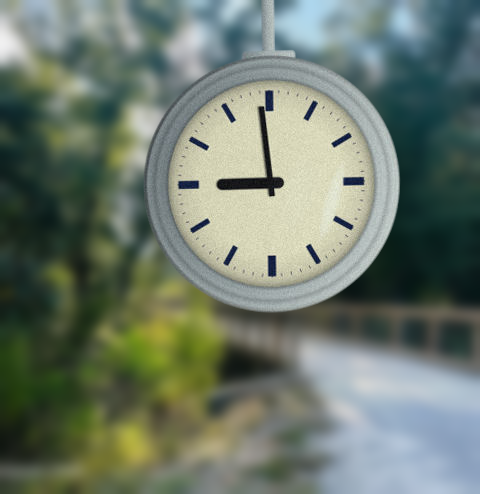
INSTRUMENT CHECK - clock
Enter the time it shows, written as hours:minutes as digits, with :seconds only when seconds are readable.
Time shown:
8:59
